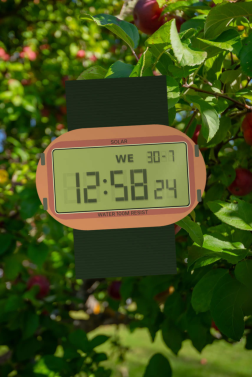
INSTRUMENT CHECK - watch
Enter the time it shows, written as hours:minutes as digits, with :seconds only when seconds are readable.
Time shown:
12:58:24
